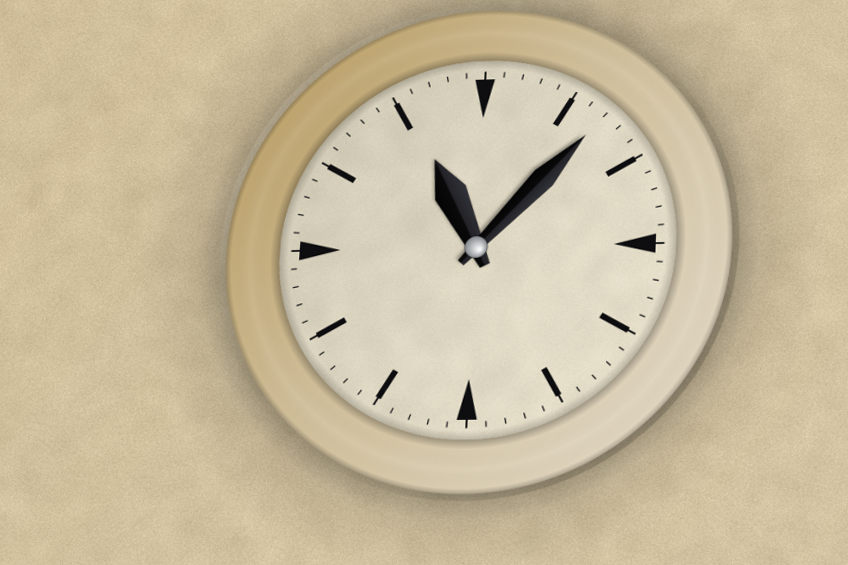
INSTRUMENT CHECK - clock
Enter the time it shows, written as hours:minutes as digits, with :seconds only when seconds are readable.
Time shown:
11:07
